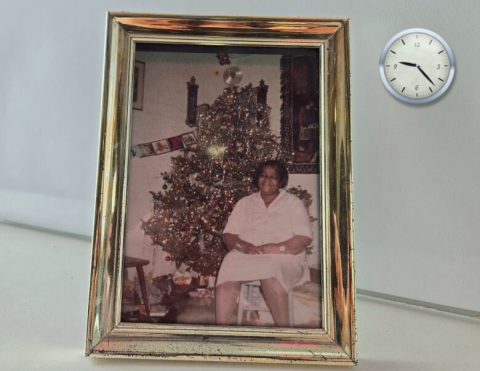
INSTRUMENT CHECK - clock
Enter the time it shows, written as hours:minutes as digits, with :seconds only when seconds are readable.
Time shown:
9:23
